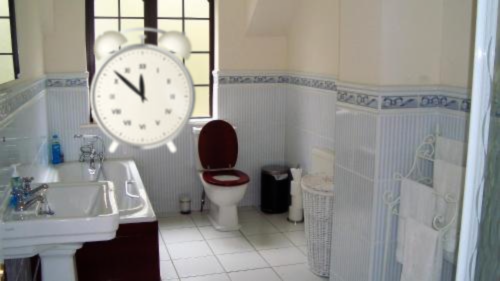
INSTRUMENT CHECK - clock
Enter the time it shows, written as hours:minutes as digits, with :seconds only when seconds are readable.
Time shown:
11:52
